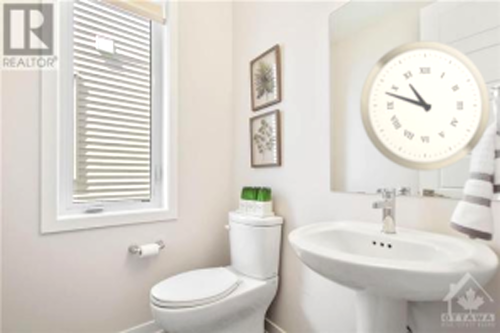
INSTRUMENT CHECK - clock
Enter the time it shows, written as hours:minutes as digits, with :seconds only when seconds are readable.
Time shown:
10:48
